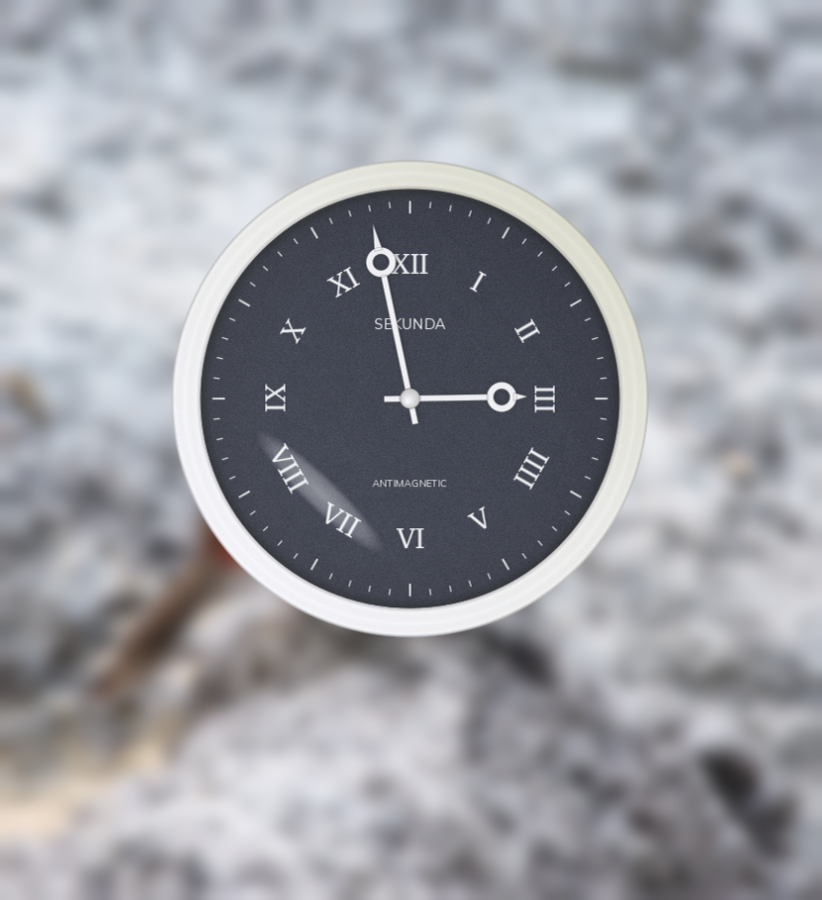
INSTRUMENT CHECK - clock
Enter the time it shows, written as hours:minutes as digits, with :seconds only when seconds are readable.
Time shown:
2:58
